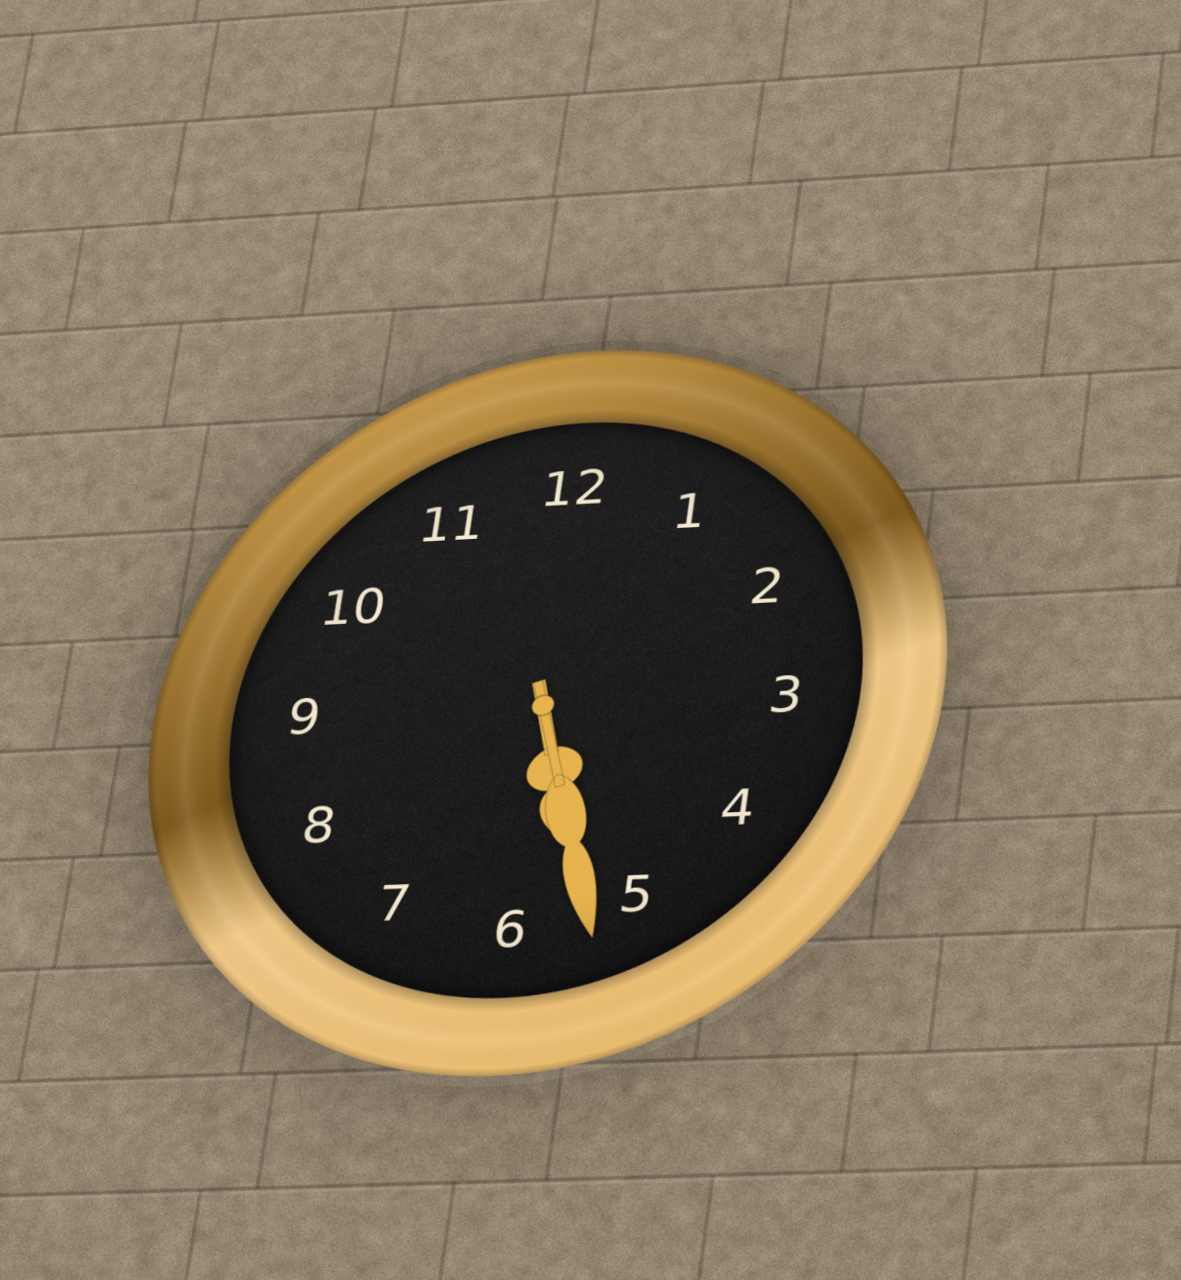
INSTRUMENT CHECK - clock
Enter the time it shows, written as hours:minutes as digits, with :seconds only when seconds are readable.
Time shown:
5:27
